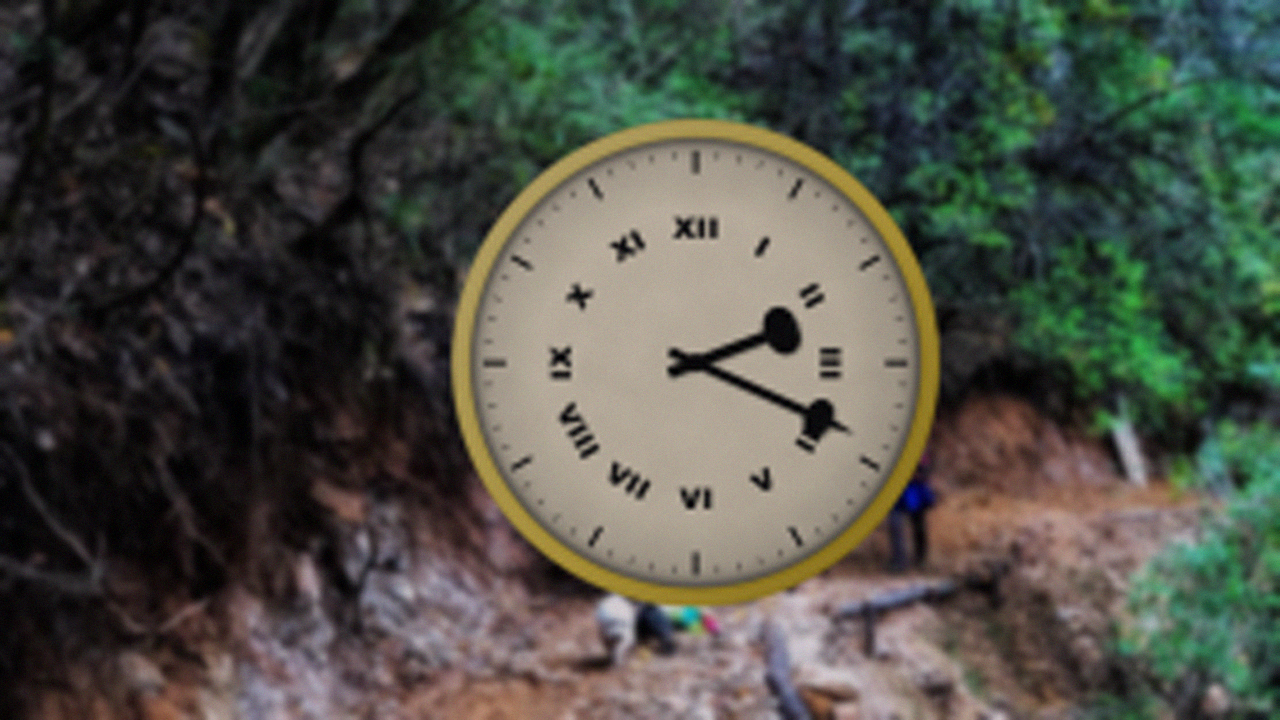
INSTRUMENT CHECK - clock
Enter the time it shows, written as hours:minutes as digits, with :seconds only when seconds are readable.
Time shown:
2:19
